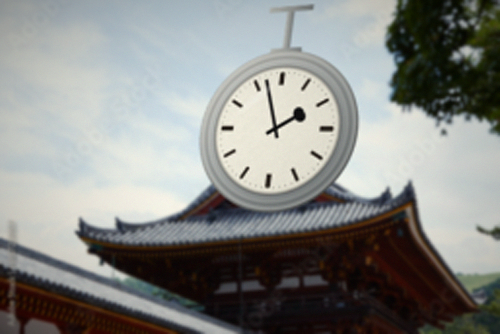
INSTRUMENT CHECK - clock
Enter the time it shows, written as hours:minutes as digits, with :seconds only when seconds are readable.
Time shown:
1:57
